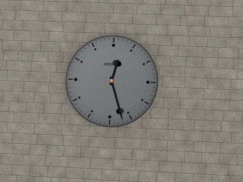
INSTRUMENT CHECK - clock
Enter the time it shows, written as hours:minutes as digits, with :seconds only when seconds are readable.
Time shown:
12:27
